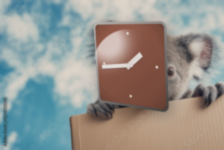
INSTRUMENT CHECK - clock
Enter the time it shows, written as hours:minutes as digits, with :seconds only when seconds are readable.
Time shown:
1:44
